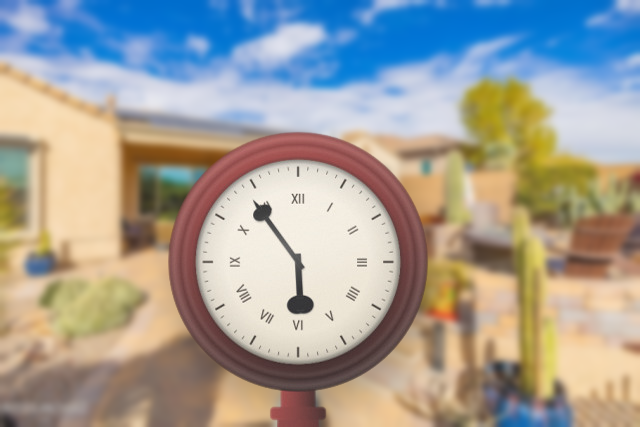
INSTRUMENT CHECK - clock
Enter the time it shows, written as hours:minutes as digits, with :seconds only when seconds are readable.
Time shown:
5:54
